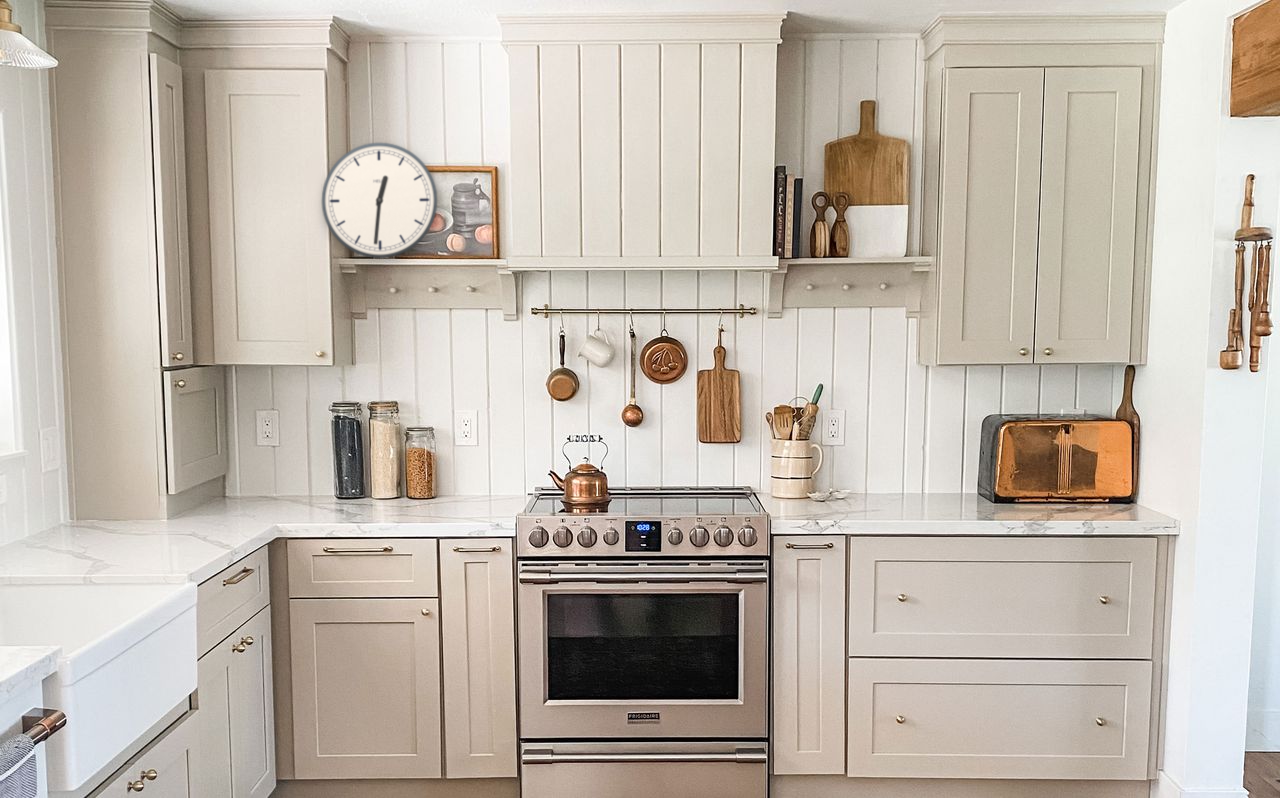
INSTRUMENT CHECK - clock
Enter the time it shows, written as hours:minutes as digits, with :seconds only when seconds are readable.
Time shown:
12:31
